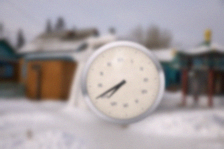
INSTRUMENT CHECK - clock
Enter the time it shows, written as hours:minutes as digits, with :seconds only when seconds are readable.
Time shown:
7:41
